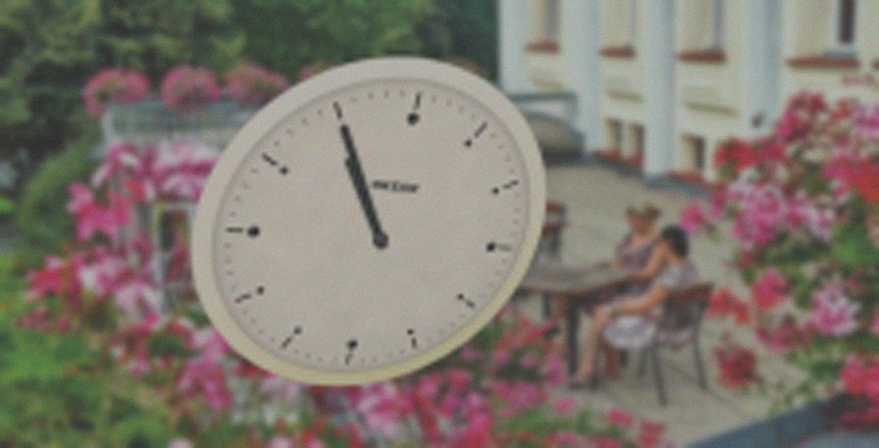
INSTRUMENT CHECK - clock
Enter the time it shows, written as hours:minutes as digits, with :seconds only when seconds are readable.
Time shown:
10:55
